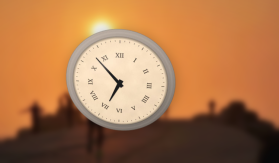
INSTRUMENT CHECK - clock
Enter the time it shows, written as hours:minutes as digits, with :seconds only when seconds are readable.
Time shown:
6:53
